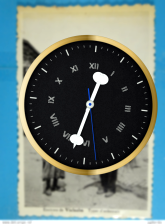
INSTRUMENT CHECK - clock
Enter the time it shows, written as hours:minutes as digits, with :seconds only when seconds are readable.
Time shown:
12:32:28
